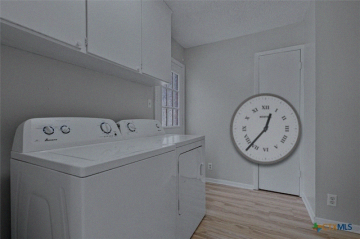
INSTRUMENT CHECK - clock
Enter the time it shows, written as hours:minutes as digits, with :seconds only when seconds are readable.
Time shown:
12:37
